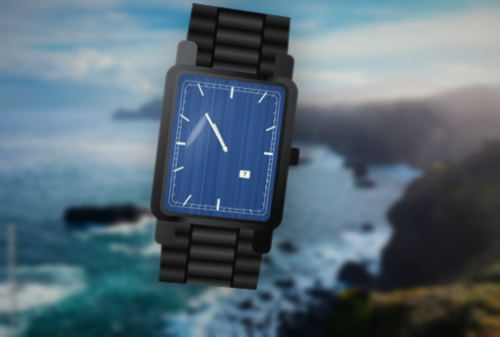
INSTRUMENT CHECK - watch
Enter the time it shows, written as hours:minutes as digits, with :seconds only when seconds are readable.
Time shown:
10:54
